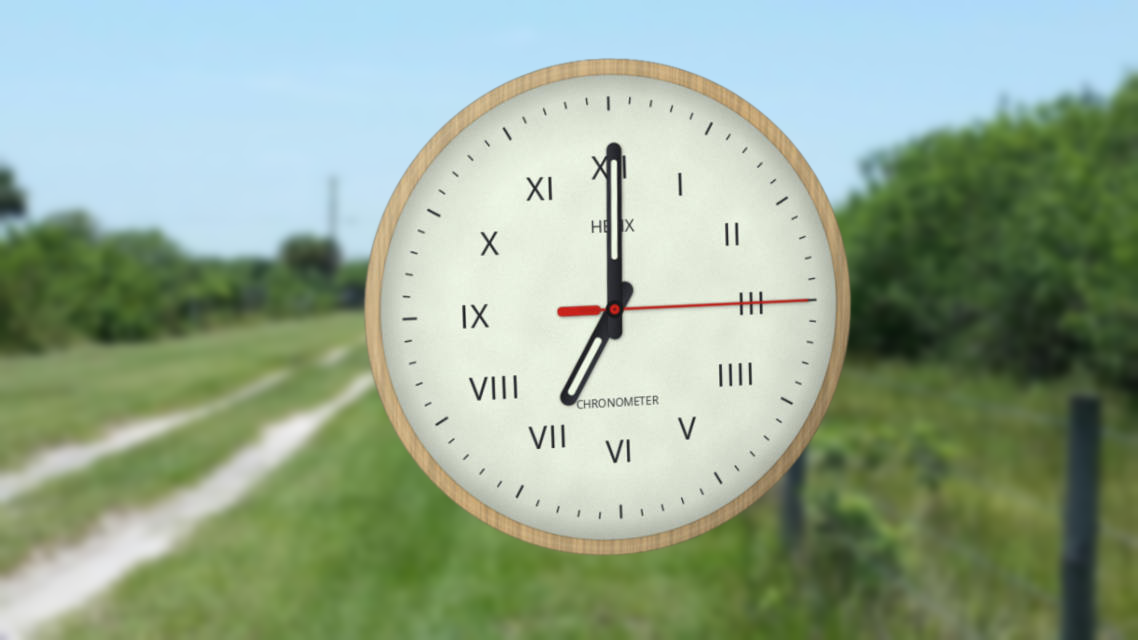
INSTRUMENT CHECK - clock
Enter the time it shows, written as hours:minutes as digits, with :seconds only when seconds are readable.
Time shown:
7:00:15
